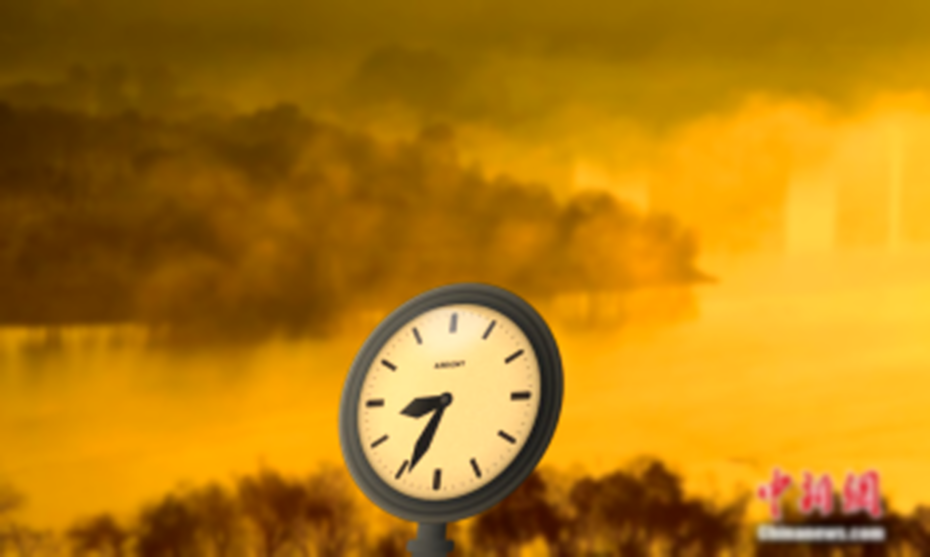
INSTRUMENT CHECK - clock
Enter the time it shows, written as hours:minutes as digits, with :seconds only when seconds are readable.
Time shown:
8:34
